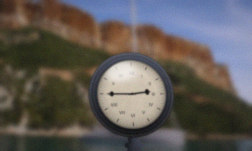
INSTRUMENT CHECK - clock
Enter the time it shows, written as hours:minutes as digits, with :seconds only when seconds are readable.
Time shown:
2:45
